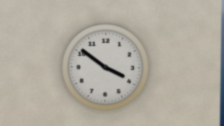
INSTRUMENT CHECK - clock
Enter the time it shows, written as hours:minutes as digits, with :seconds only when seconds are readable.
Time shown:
3:51
